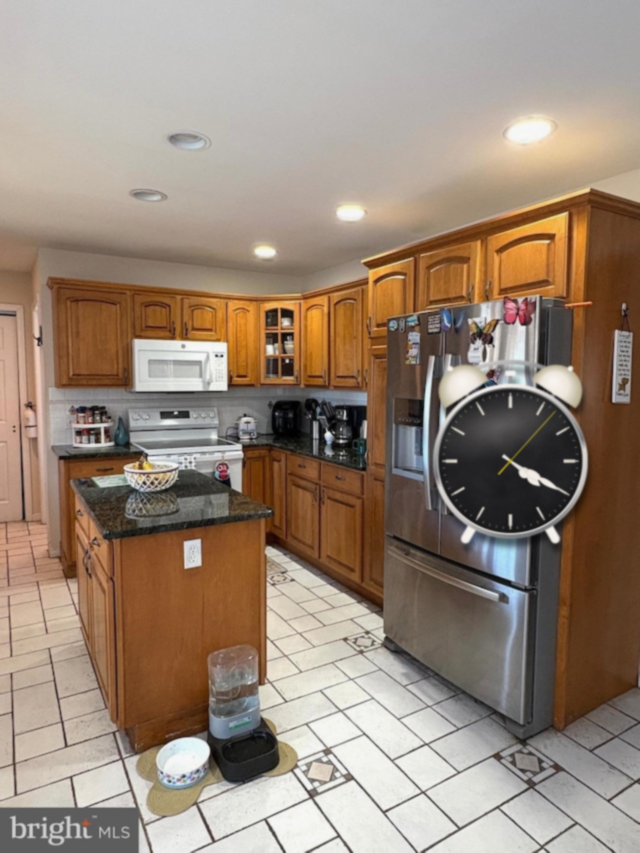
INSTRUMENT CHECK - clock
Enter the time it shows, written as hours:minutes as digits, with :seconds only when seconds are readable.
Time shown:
4:20:07
